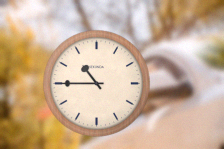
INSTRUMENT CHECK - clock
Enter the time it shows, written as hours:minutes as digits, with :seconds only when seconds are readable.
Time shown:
10:45
